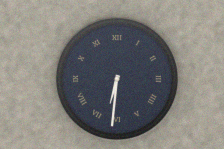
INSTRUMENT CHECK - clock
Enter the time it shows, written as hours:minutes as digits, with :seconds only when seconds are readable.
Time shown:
6:31
